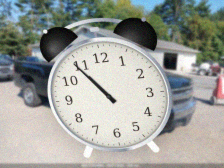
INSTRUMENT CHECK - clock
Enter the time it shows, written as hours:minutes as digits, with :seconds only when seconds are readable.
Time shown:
10:54
